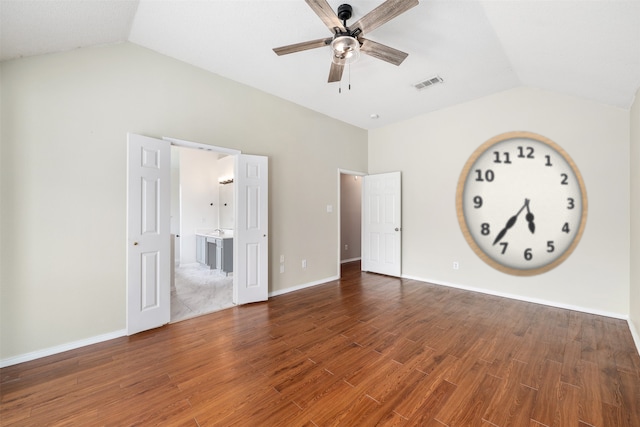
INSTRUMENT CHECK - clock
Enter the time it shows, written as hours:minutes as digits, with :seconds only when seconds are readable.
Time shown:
5:37
